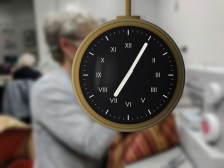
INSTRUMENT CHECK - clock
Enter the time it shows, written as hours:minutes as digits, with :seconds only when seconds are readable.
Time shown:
7:05
